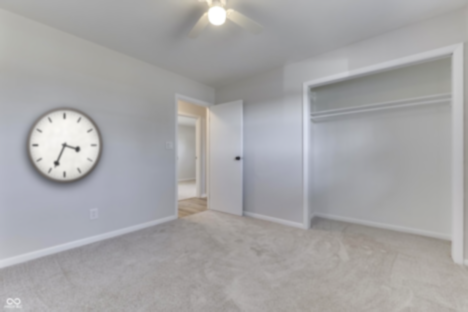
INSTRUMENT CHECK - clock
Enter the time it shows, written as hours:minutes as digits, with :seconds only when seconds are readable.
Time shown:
3:34
